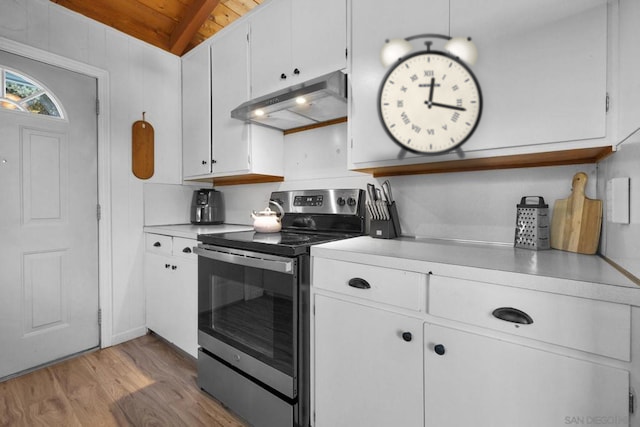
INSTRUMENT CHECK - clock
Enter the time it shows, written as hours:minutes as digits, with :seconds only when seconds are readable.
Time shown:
12:17
